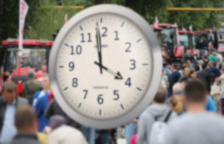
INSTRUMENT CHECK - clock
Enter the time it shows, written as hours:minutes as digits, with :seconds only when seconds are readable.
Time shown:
3:59
